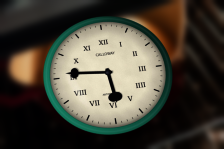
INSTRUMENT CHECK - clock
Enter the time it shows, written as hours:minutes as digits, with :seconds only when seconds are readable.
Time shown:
5:46
